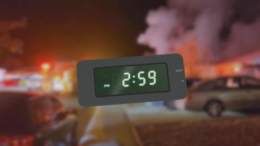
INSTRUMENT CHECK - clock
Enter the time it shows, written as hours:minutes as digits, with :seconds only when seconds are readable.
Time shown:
2:59
